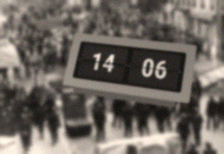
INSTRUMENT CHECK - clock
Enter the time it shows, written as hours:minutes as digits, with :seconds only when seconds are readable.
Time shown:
14:06
